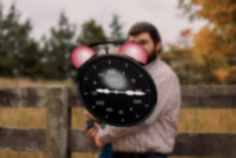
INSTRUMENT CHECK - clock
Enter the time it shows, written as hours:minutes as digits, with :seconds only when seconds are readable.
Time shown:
9:16
